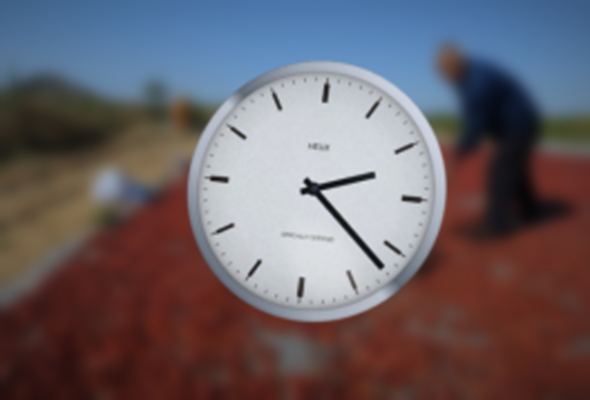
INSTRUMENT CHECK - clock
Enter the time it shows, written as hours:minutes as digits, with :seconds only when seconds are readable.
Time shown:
2:22
